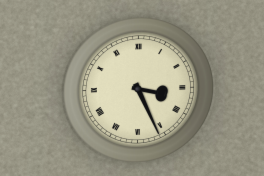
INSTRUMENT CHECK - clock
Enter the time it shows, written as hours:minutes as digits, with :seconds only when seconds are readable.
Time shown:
3:26
